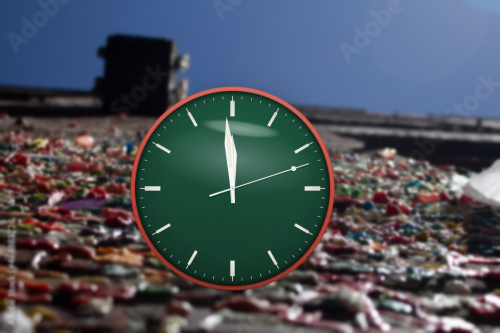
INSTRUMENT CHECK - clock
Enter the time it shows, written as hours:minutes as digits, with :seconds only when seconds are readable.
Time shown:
11:59:12
